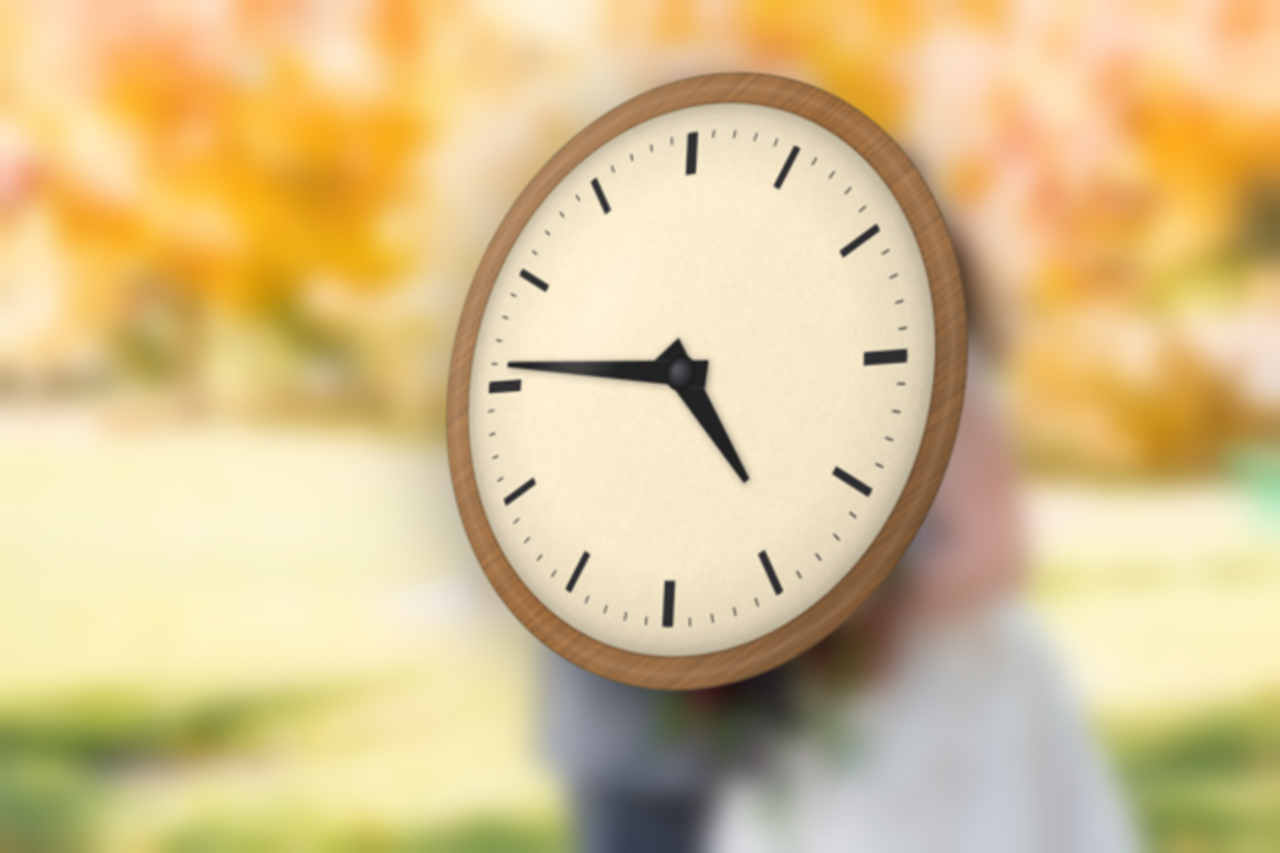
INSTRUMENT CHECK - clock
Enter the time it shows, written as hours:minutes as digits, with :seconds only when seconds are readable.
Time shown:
4:46
